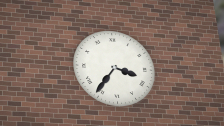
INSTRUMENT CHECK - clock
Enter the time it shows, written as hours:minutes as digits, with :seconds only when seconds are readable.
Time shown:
3:36
